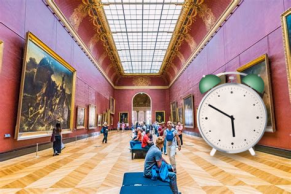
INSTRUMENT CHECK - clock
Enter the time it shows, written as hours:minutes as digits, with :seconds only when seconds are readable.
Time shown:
5:50
